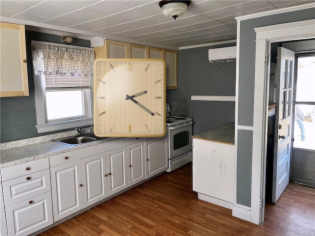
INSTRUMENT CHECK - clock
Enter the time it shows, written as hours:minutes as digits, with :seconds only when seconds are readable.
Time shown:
2:21
